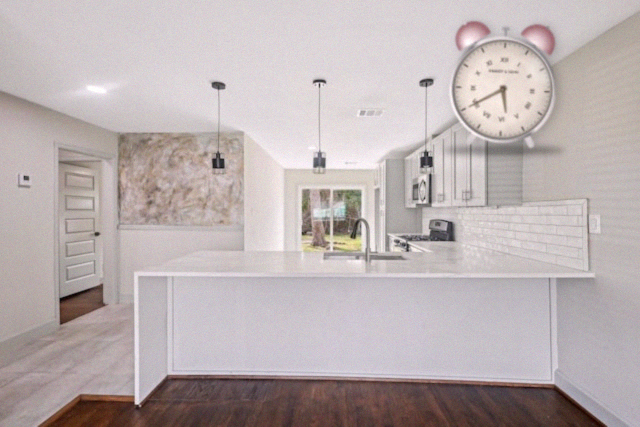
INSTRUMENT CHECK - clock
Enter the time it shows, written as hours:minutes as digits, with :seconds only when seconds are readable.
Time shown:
5:40
